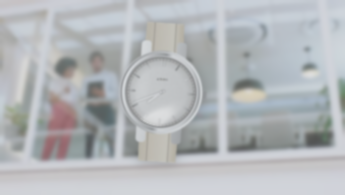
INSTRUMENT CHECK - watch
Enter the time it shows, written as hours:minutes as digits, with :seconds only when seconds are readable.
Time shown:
7:41
